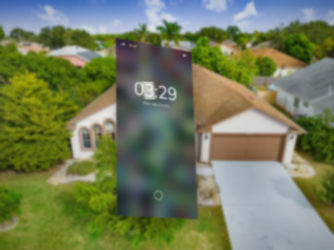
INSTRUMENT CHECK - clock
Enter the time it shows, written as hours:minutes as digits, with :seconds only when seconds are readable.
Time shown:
3:29
